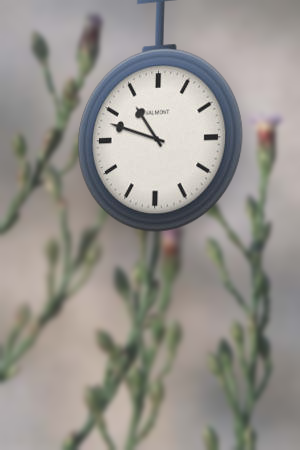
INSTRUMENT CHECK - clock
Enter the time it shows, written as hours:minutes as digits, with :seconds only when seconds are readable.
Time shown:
10:48
